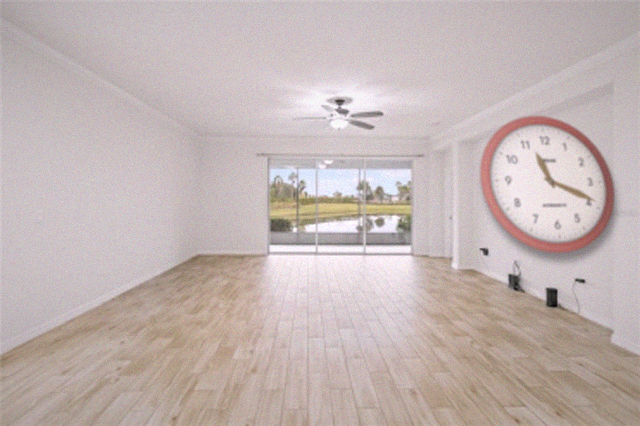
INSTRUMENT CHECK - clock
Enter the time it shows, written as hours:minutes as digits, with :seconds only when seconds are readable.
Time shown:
11:19
